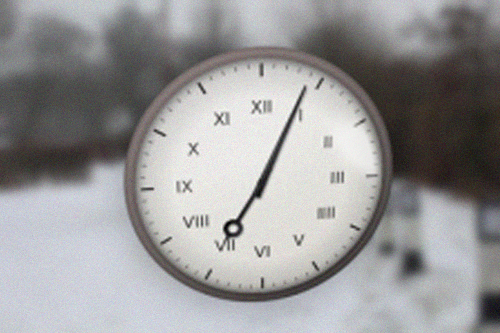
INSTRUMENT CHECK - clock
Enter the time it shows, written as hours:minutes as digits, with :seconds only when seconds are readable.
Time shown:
7:04
